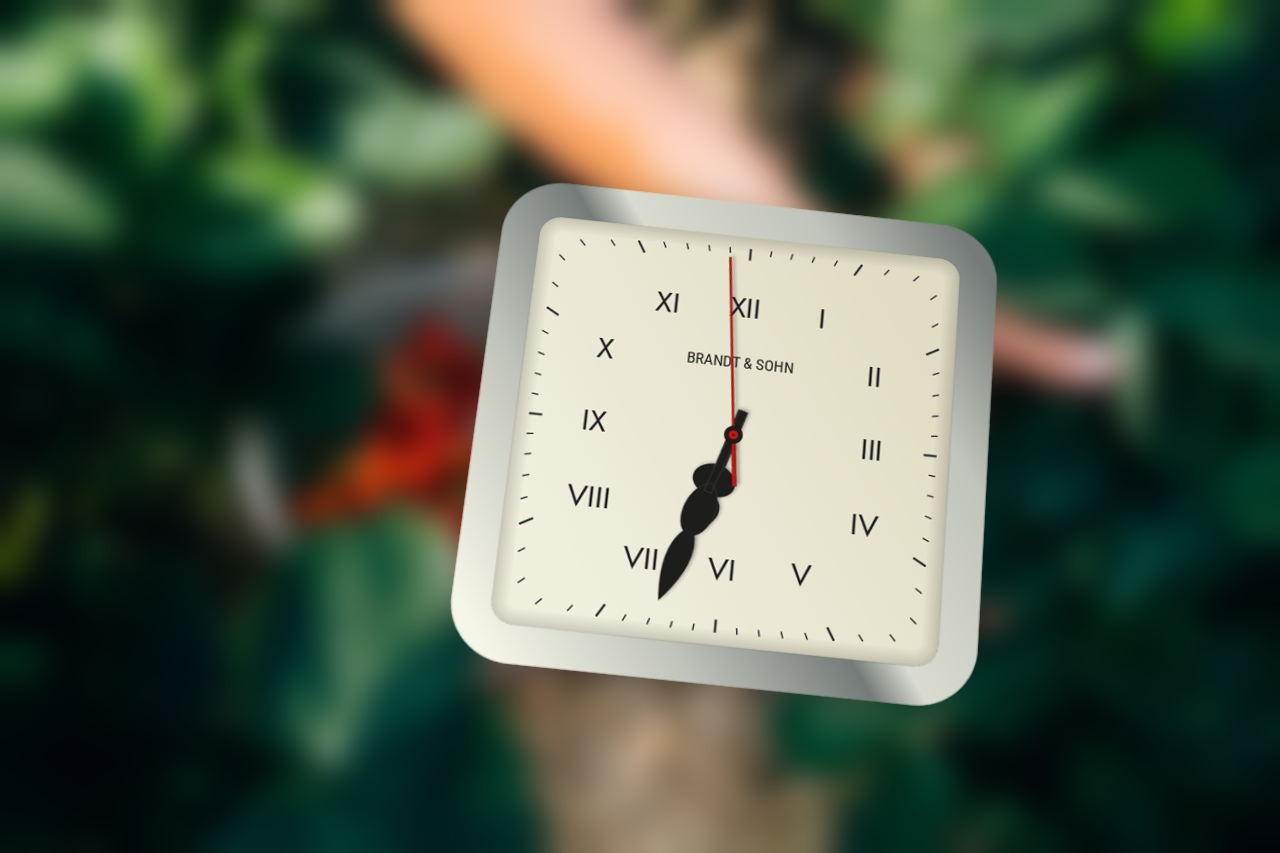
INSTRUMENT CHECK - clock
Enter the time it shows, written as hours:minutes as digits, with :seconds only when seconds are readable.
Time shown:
6:32:59
